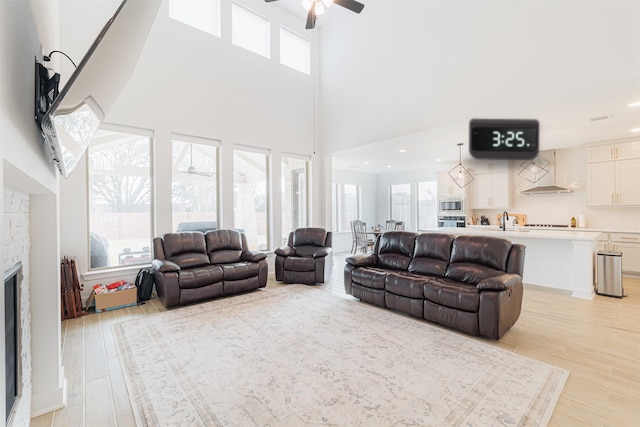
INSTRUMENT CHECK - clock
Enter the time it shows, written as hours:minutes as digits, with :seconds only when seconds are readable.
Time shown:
3:25
